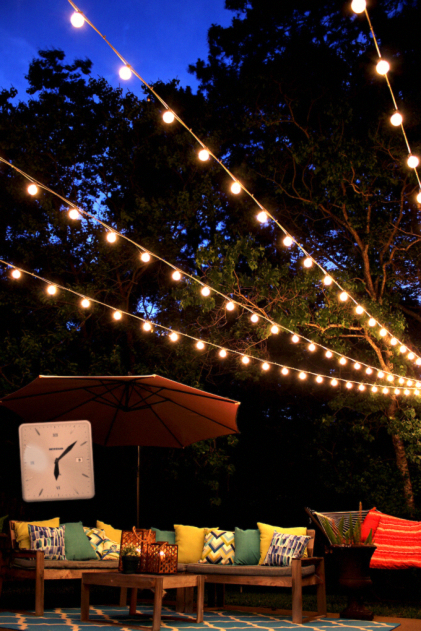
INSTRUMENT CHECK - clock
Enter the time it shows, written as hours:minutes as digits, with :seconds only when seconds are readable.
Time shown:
6:08
